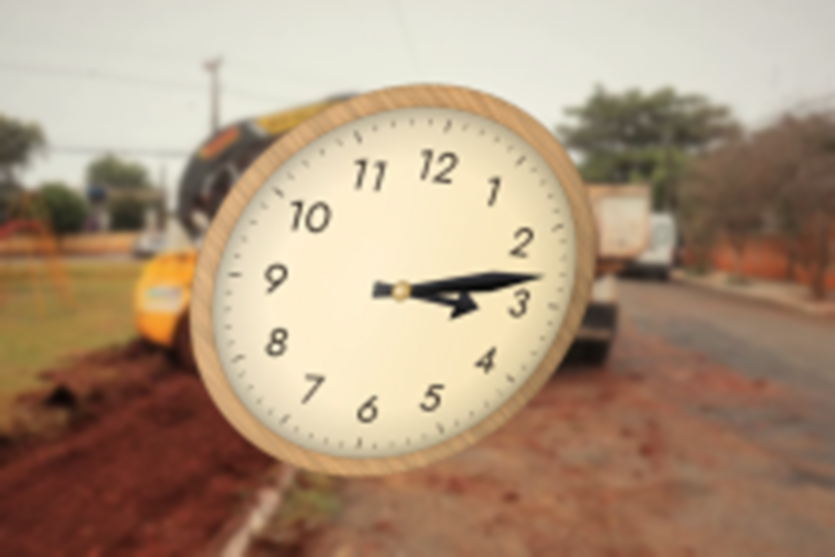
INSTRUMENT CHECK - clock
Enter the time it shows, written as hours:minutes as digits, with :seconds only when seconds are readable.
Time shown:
3:13
